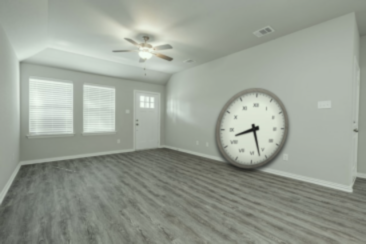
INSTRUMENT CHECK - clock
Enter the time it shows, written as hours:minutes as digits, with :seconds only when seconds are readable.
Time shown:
8:27
